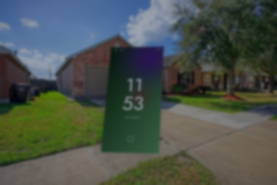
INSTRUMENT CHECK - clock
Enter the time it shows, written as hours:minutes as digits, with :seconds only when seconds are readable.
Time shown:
11:53
